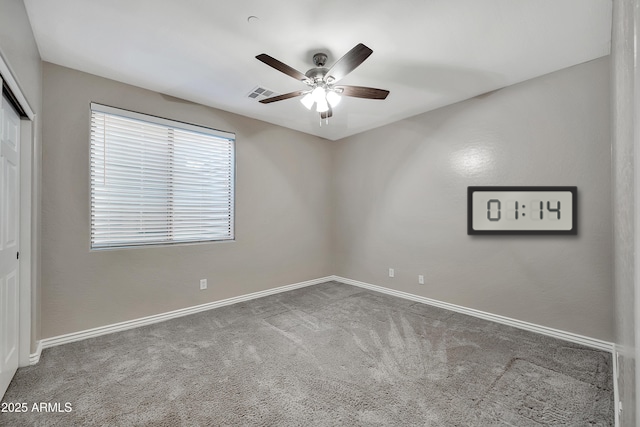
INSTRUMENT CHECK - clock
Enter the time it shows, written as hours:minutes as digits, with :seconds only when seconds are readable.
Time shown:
1:14
